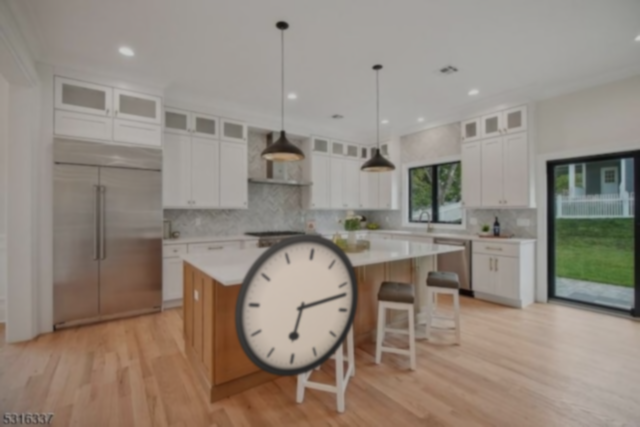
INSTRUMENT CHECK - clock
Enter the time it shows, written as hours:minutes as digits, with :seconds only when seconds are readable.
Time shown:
6:12
